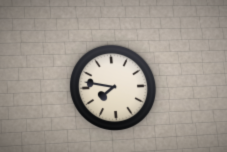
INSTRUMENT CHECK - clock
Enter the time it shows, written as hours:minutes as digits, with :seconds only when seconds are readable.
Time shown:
7:47
